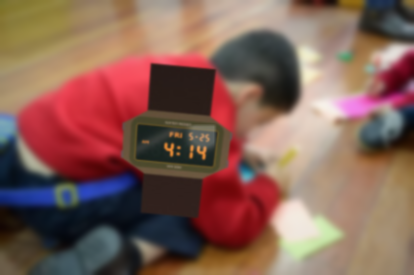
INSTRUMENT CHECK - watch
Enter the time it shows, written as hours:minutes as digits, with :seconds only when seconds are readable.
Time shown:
4:14
